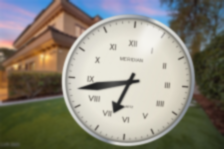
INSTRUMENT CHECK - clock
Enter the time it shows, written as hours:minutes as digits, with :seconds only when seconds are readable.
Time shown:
6:43
